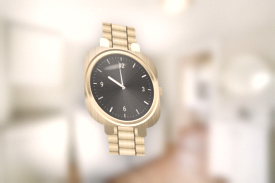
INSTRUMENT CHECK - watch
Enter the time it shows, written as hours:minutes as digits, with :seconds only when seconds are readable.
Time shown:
9:59
